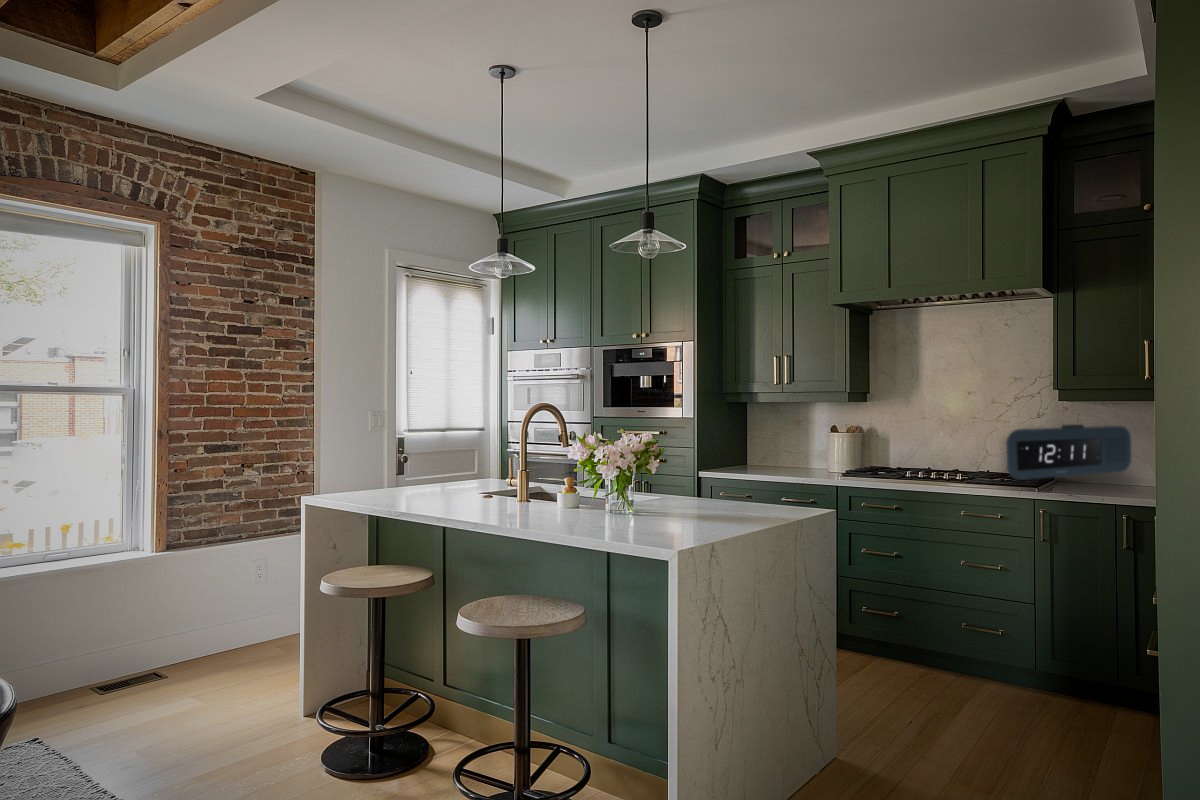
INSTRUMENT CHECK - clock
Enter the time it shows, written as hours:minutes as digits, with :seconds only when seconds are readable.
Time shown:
12:11
